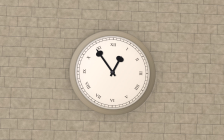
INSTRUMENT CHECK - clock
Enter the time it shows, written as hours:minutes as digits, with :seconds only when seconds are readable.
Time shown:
12:54
